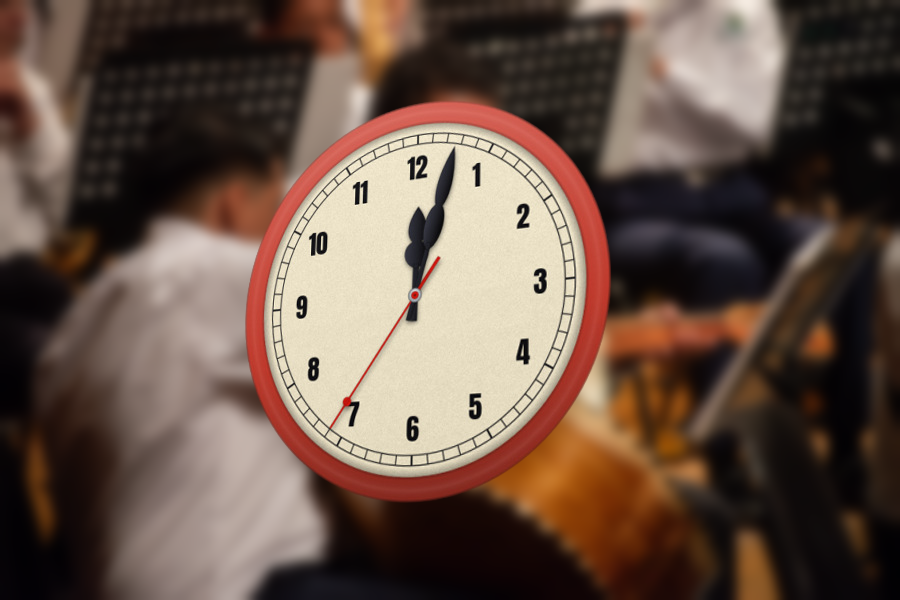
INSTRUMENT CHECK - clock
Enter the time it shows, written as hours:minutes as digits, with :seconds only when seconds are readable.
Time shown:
12:02:36
